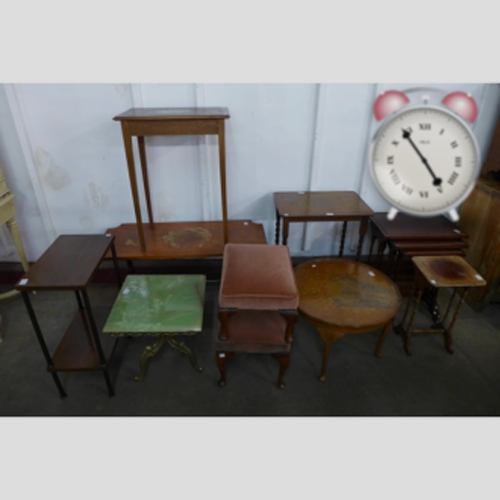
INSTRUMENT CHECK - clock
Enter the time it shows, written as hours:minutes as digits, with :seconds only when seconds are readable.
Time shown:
4:54
